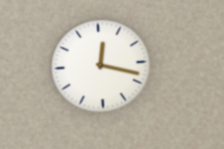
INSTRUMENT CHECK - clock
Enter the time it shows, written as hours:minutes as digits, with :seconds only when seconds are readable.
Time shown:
12:18
